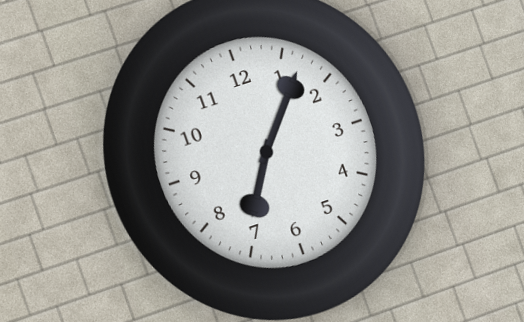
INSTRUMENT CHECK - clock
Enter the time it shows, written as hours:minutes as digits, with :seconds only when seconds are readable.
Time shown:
7:07
